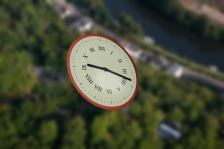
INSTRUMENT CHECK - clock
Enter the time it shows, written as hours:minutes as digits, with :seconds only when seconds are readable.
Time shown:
9:18
